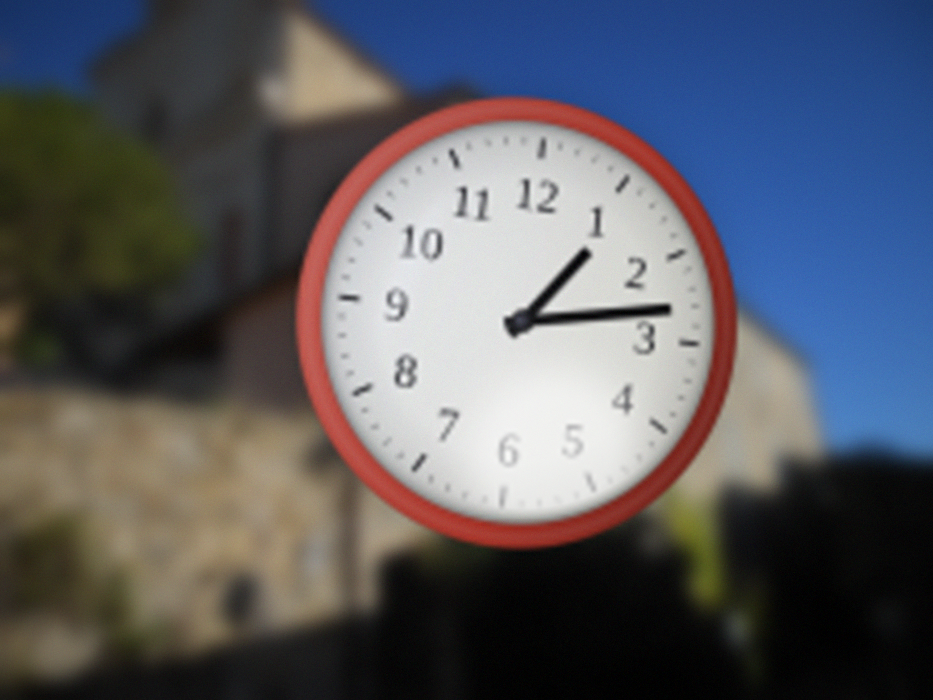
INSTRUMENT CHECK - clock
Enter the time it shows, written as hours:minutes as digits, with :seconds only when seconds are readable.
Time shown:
1:13
